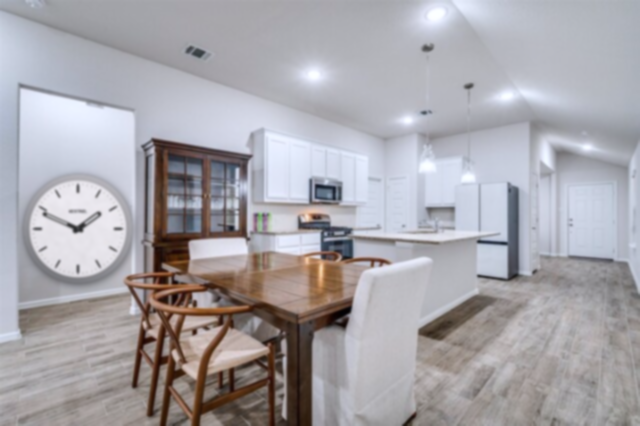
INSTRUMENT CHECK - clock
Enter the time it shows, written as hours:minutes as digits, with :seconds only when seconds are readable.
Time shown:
1:49
